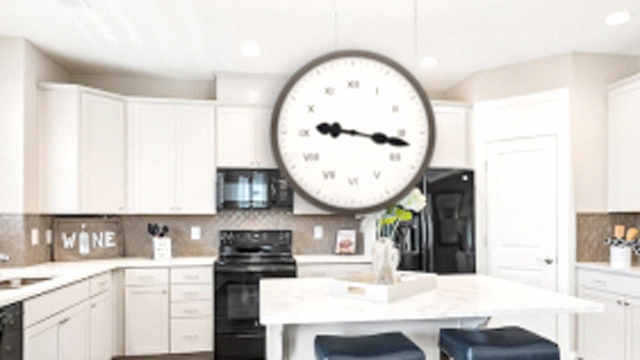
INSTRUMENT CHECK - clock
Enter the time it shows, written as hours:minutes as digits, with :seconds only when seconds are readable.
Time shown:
9:17
